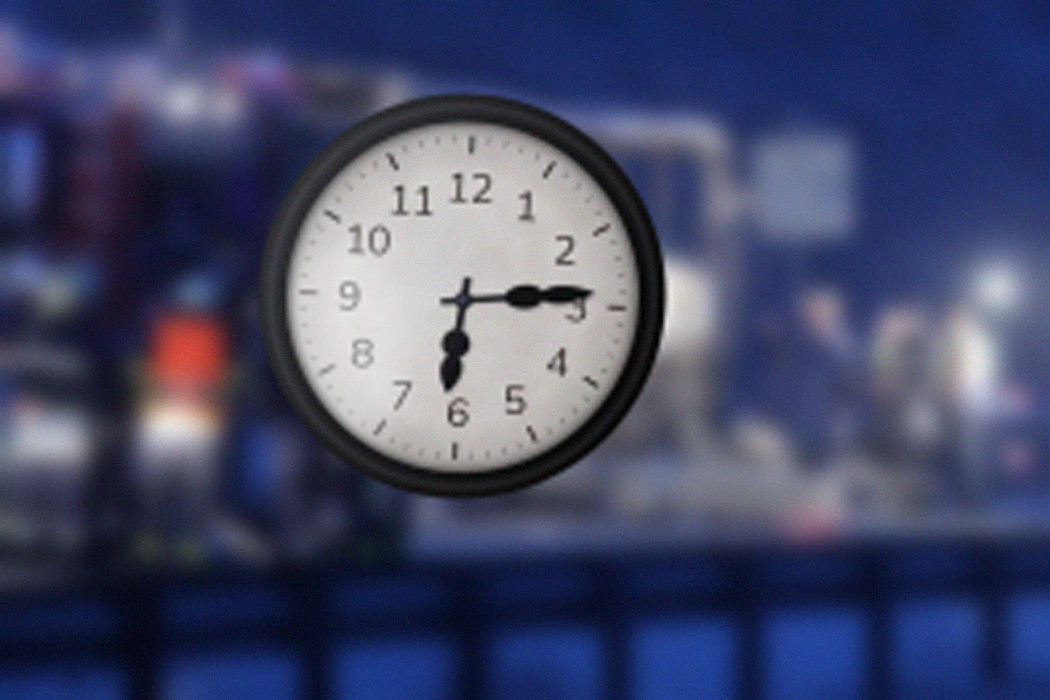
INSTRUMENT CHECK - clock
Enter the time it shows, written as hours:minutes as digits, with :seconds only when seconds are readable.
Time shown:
6:14
